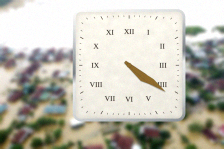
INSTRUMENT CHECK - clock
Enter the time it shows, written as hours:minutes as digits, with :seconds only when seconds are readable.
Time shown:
4:21
